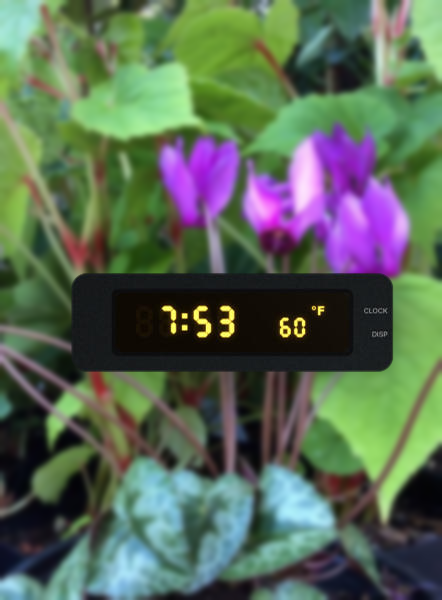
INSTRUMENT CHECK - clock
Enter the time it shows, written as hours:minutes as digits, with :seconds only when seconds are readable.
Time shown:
7:53
